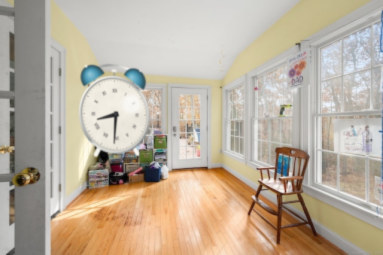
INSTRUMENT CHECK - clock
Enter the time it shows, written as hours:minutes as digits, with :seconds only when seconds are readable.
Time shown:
8:31
